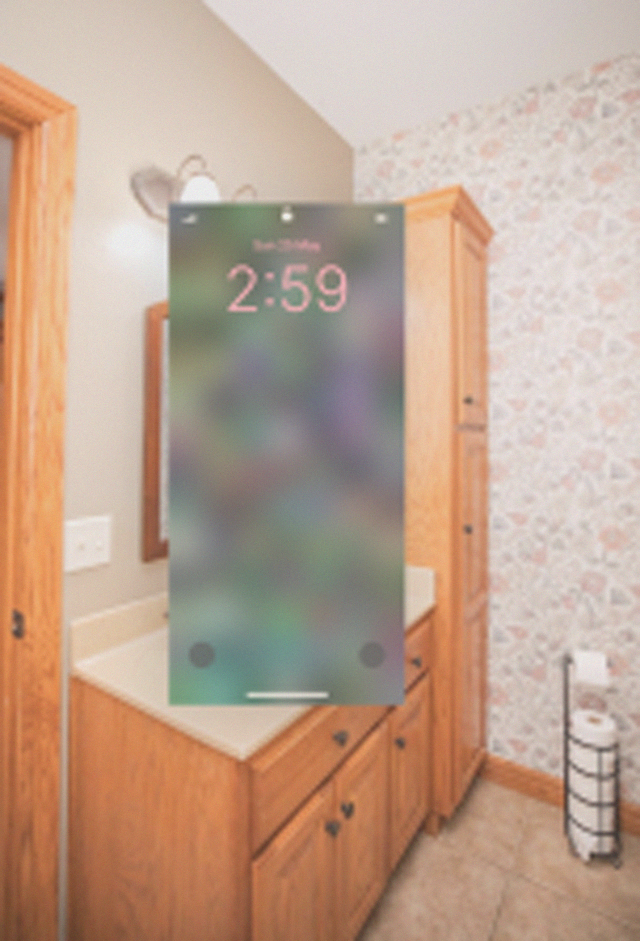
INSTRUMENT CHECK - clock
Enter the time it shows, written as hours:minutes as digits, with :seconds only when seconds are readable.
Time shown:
2:59
